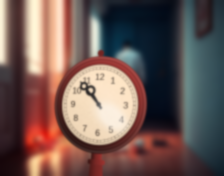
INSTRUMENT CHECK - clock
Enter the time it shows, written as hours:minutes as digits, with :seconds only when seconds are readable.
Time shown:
10:53
